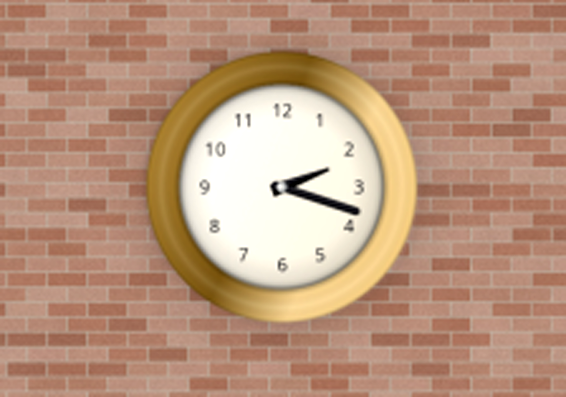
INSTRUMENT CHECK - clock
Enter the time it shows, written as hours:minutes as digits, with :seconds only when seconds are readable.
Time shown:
2:18
